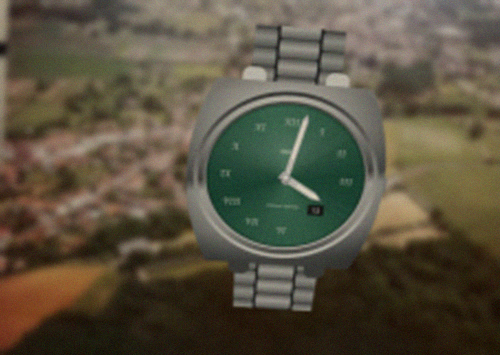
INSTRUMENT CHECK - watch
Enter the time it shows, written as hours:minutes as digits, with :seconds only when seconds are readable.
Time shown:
4:02
